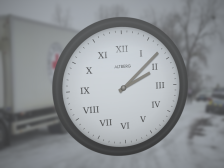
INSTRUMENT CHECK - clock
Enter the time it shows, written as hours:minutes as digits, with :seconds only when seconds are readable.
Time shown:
2:08
